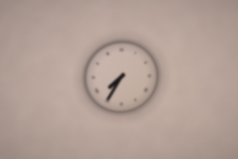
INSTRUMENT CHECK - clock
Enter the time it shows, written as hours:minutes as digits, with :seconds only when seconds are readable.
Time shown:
7:35
